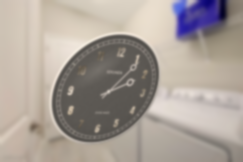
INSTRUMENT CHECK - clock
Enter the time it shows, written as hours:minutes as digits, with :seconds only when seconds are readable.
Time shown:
2:06
